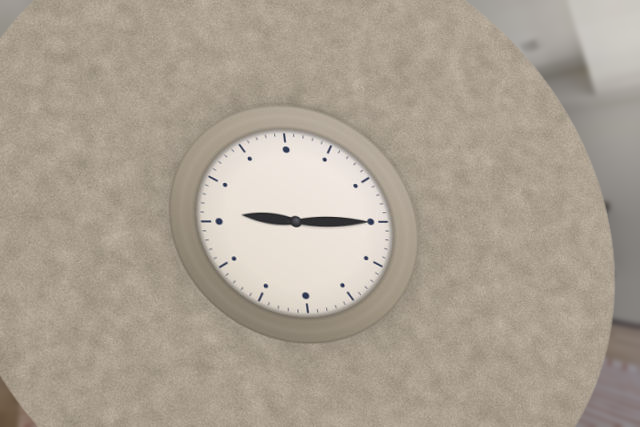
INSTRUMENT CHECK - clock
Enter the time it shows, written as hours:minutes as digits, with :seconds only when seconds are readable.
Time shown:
9:15
